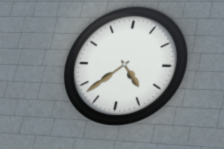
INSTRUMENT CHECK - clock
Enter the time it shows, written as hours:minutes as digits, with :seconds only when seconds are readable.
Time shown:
4:38
